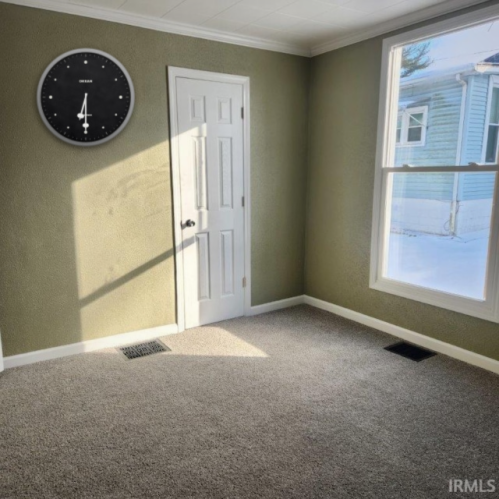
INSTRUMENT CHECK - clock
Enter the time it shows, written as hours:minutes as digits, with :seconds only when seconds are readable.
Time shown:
6:30
